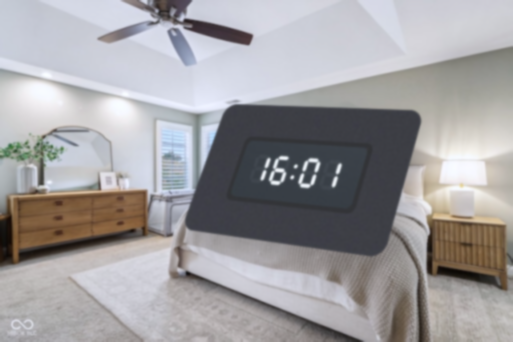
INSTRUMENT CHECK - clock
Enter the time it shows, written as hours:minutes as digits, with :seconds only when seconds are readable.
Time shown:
16:01
